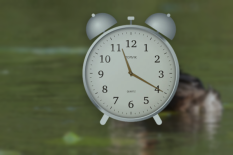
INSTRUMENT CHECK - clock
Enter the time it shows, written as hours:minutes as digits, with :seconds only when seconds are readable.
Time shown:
11:20
